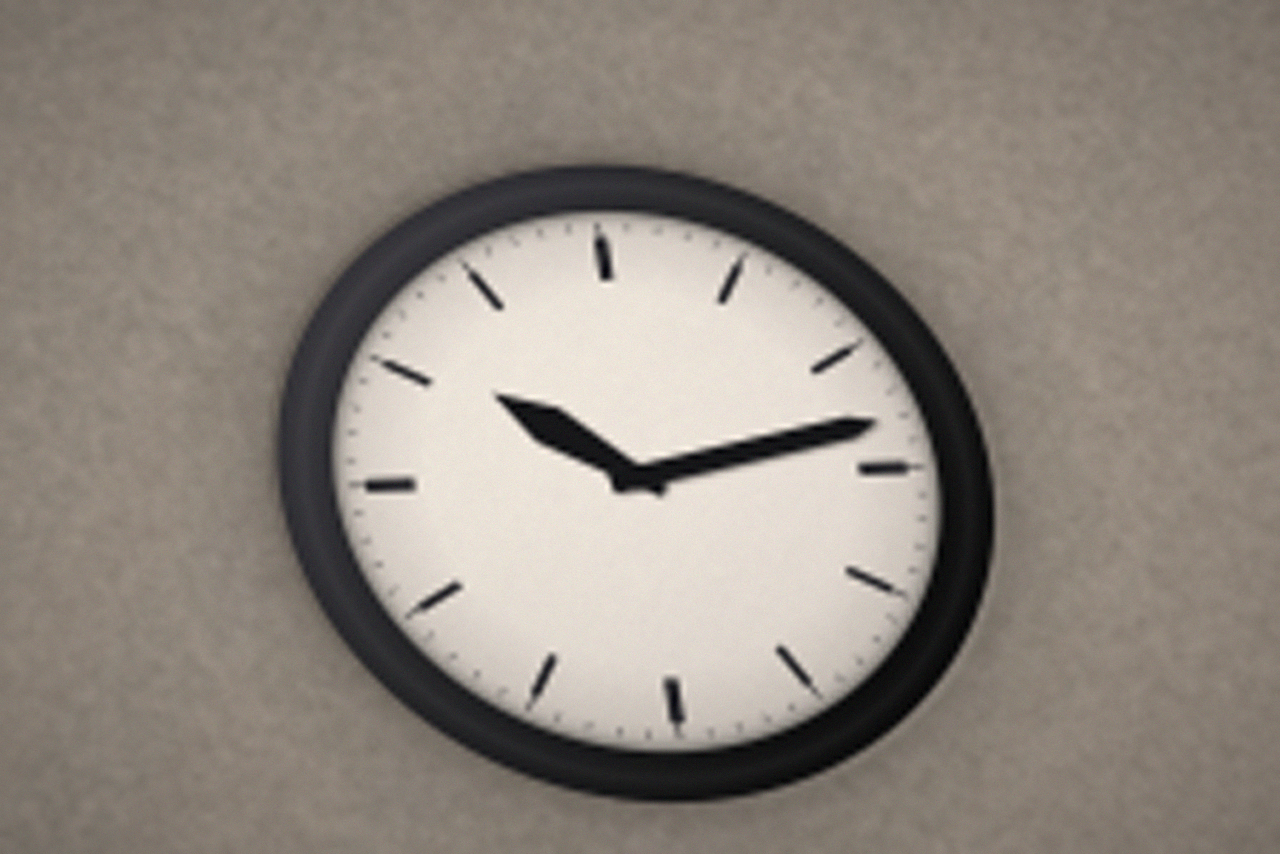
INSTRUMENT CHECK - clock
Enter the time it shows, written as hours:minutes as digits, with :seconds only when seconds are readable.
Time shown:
10:13
